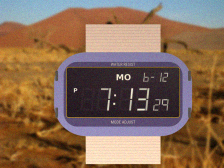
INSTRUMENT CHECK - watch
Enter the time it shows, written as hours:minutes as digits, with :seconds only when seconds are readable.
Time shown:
7:13:29
